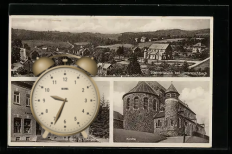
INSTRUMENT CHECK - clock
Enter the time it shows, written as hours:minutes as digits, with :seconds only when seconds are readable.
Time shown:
9:34
